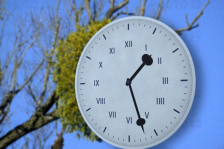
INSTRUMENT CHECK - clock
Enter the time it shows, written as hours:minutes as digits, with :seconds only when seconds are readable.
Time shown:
1:27
